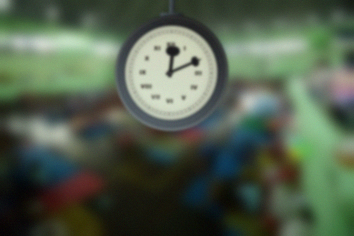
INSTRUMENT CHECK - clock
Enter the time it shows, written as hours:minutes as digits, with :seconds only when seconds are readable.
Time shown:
12:11
